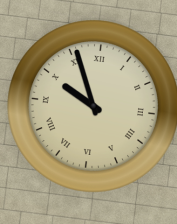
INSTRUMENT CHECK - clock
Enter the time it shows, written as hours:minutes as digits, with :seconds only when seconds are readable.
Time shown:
9:56
